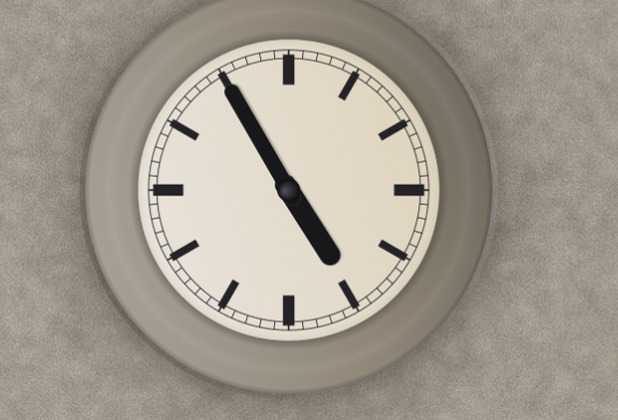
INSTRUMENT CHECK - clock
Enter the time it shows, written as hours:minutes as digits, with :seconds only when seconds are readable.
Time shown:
4:55
